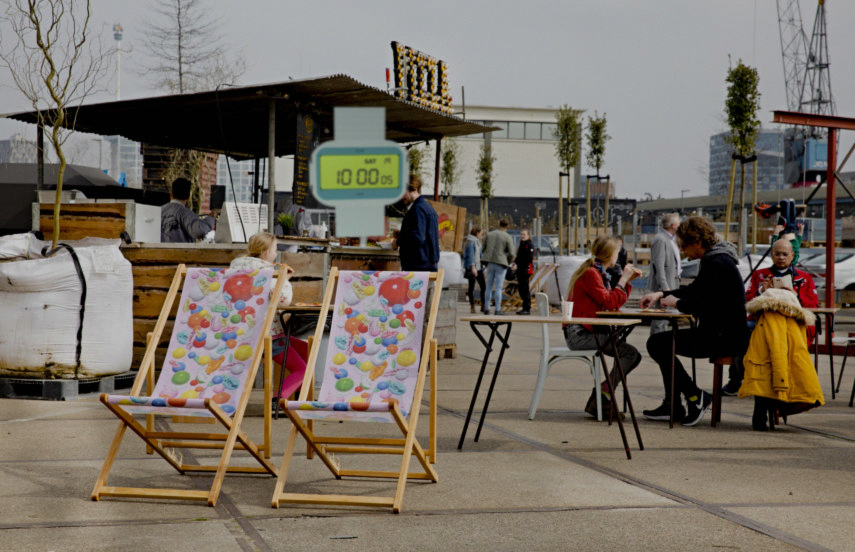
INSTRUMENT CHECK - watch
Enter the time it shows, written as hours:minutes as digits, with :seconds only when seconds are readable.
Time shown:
10:00
